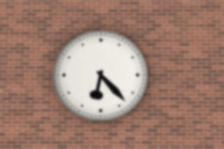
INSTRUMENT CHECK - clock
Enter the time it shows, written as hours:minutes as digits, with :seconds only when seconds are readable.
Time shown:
6:23
